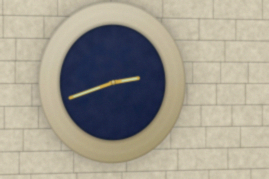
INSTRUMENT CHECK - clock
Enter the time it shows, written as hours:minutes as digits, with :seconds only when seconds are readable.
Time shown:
2:42
